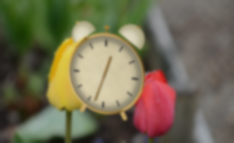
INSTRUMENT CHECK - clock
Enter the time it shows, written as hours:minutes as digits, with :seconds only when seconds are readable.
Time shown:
12:33
